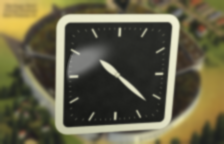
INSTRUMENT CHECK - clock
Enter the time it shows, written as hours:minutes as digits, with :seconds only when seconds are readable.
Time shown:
10:22
